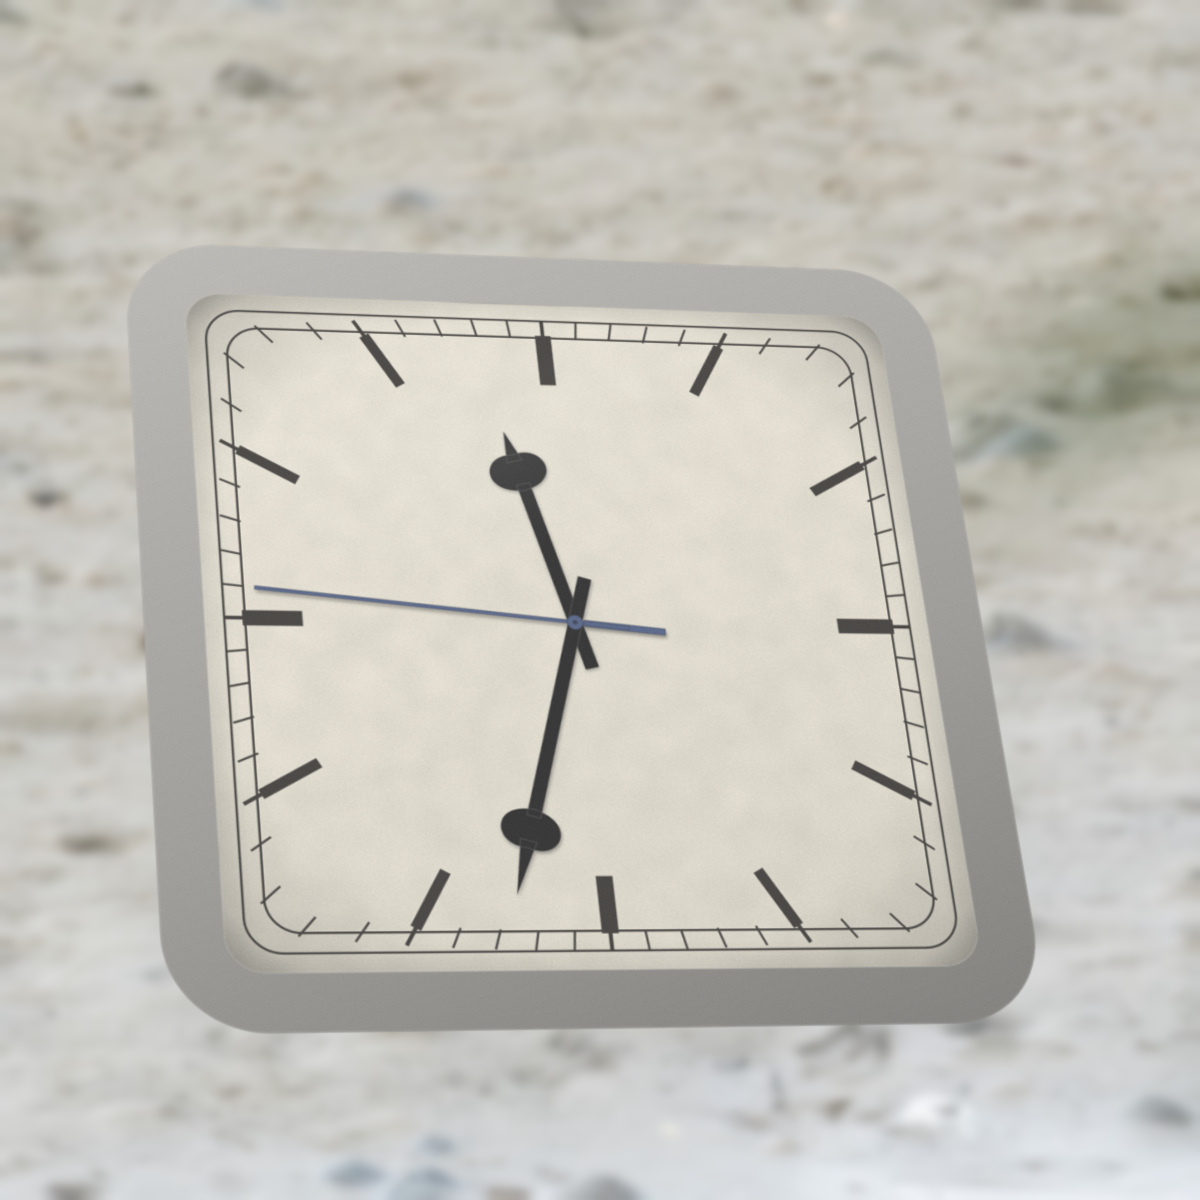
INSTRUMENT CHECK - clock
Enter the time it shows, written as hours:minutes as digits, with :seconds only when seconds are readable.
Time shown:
11:32:46
